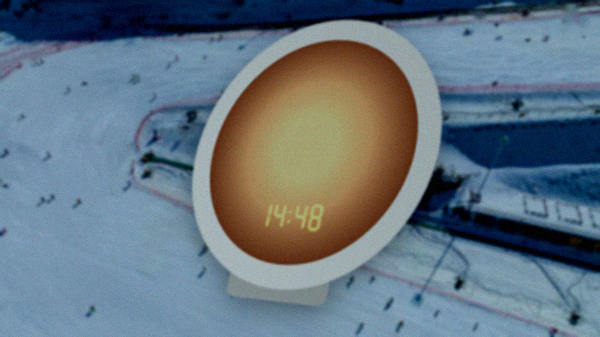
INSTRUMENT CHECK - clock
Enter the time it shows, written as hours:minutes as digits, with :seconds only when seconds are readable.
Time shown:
14:48
